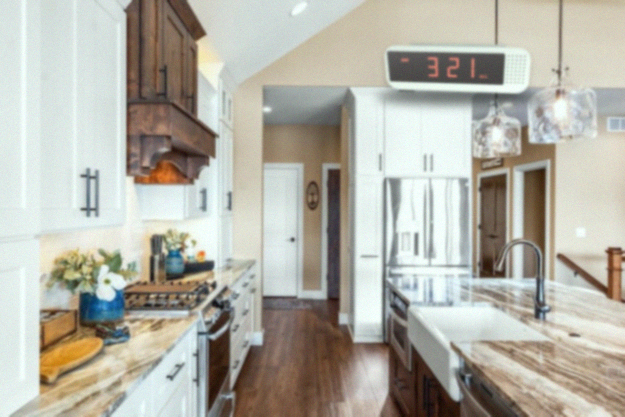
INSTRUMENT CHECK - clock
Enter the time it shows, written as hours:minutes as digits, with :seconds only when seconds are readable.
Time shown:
3:21
